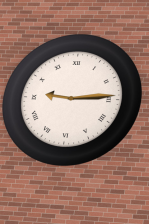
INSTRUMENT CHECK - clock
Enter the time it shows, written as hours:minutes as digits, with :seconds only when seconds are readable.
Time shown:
9:14
